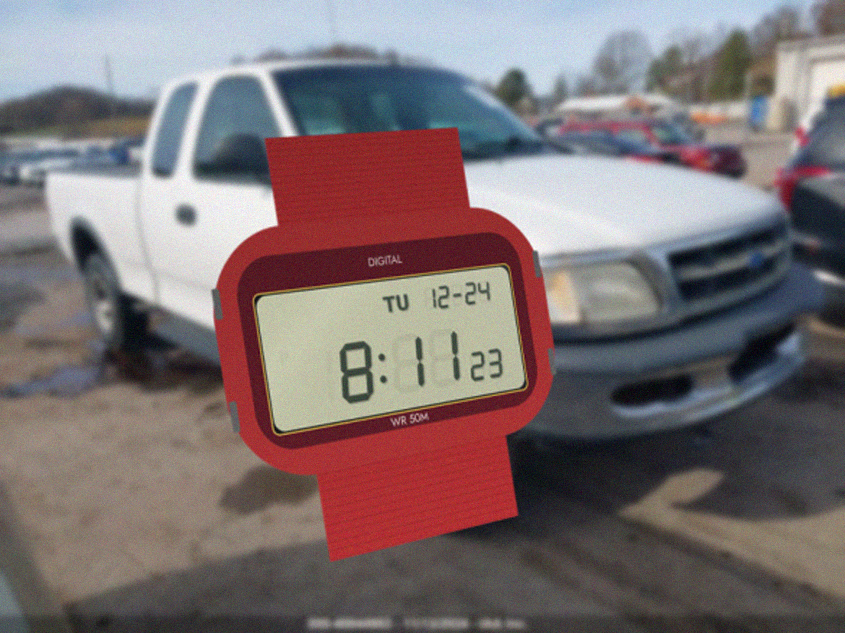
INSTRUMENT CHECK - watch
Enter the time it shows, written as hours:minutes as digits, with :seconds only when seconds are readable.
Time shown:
8:11:23
